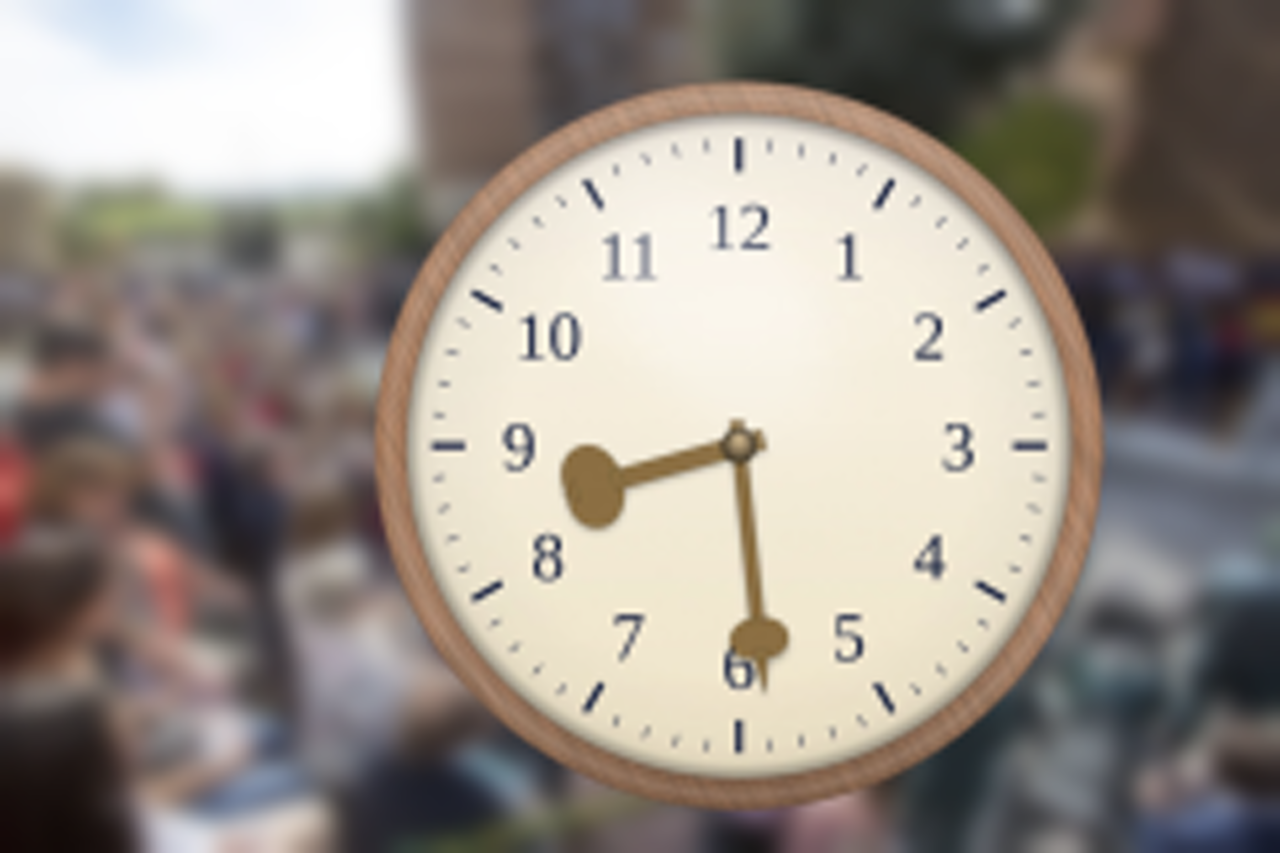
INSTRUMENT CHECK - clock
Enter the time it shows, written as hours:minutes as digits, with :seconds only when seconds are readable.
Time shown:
8:29
